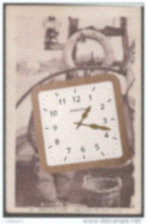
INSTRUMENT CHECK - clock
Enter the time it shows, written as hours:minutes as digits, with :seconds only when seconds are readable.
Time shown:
1:18
